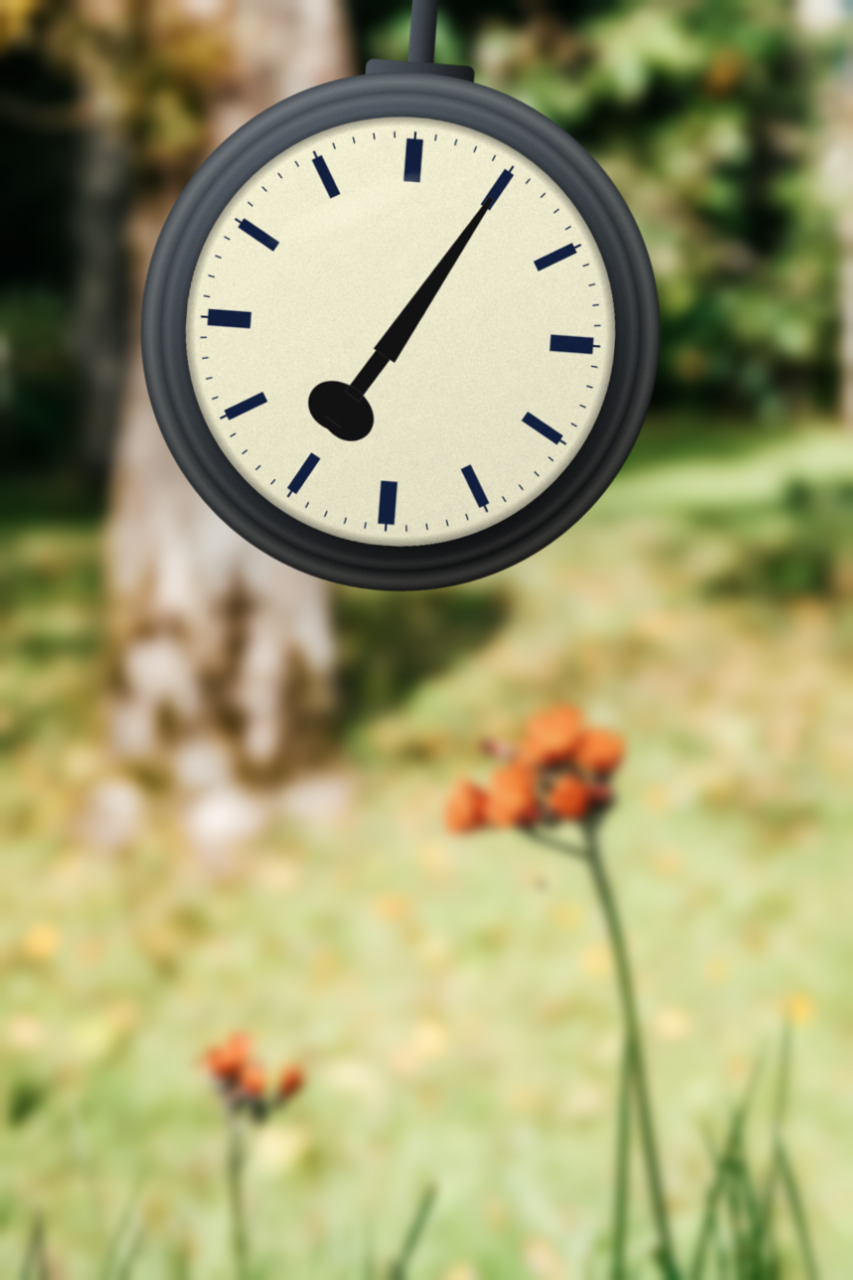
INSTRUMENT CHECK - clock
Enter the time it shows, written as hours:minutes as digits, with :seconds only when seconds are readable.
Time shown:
7:05
